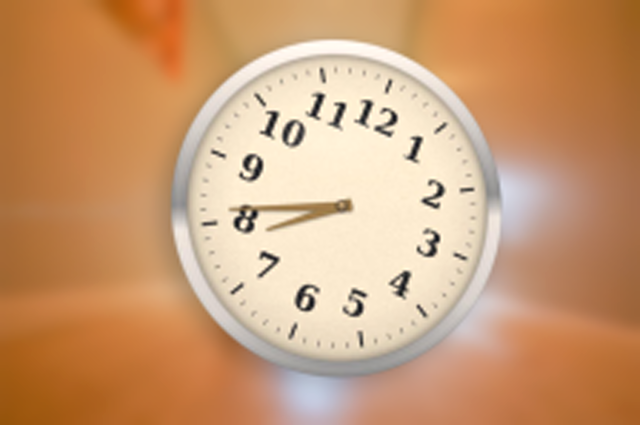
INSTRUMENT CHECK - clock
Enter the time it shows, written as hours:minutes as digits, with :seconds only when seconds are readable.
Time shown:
7:41
